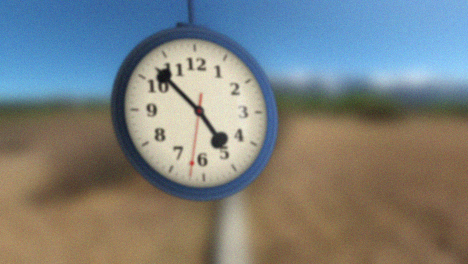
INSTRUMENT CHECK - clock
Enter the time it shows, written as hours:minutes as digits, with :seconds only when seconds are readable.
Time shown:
4:52:32
